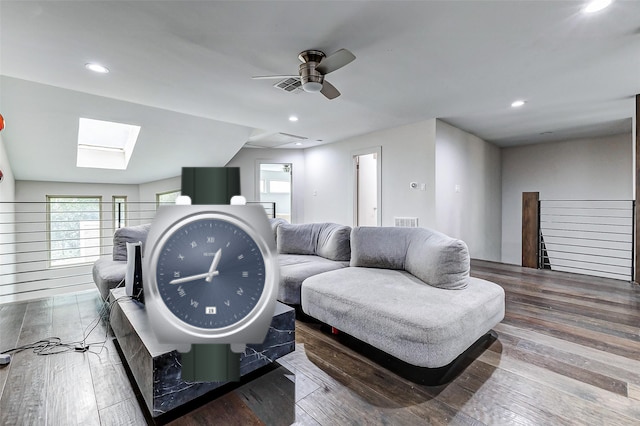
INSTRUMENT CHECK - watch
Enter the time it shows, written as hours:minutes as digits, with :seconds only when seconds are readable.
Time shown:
12:43
